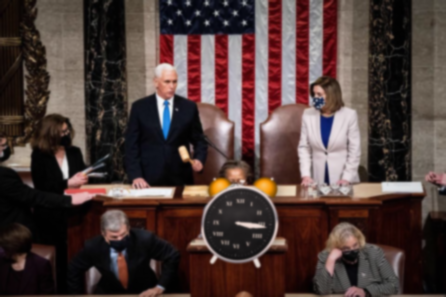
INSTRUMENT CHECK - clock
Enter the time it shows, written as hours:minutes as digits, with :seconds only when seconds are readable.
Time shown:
3:16
